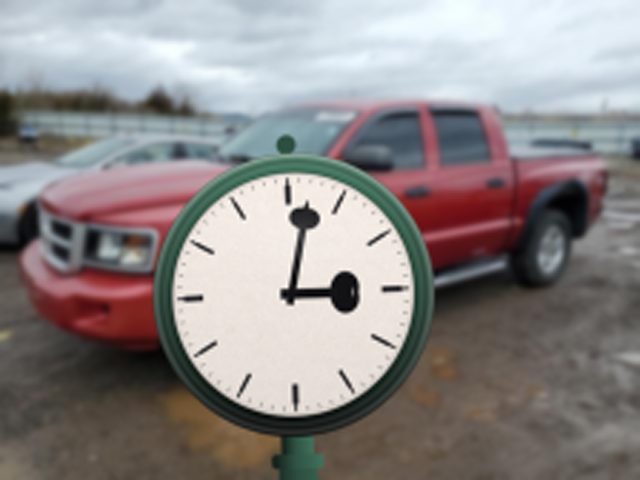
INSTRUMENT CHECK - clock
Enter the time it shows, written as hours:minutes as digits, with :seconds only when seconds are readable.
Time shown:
3:02
